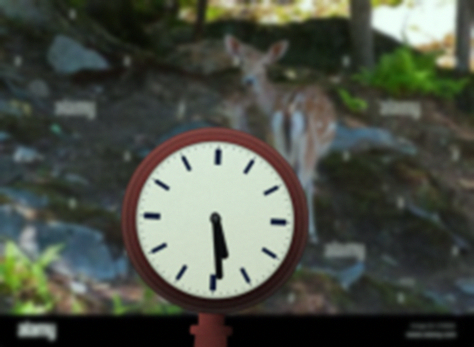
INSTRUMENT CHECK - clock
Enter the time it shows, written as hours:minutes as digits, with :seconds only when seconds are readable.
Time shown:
5:29
